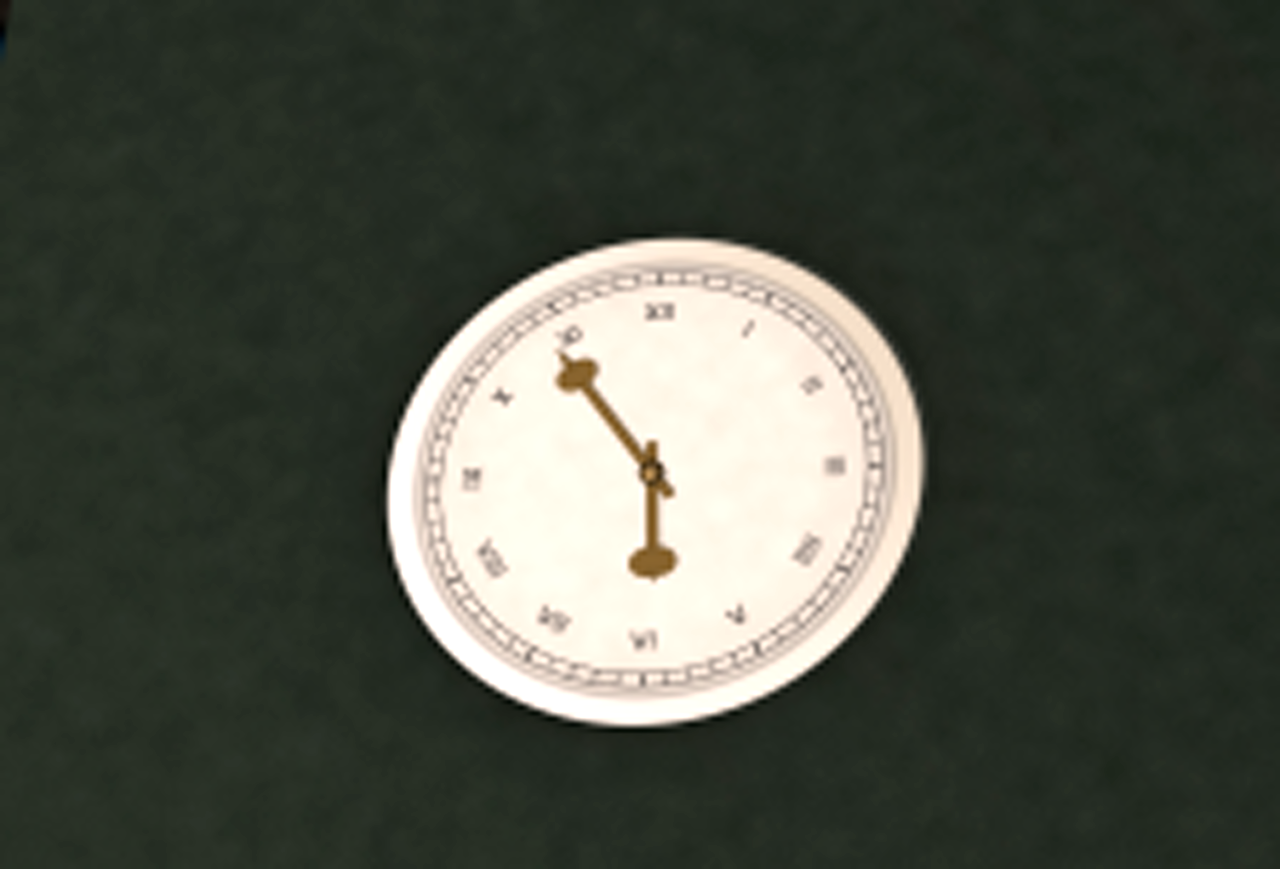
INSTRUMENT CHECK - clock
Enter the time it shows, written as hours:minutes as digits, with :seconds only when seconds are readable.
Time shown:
5:54
